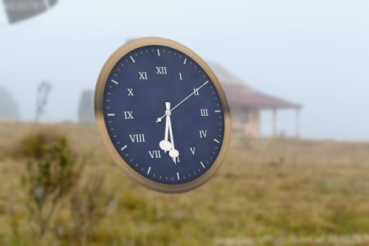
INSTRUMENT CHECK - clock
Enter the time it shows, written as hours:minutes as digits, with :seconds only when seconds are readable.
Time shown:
6:30:10
